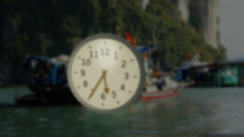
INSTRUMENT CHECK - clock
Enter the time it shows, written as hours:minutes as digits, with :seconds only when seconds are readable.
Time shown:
5:35
